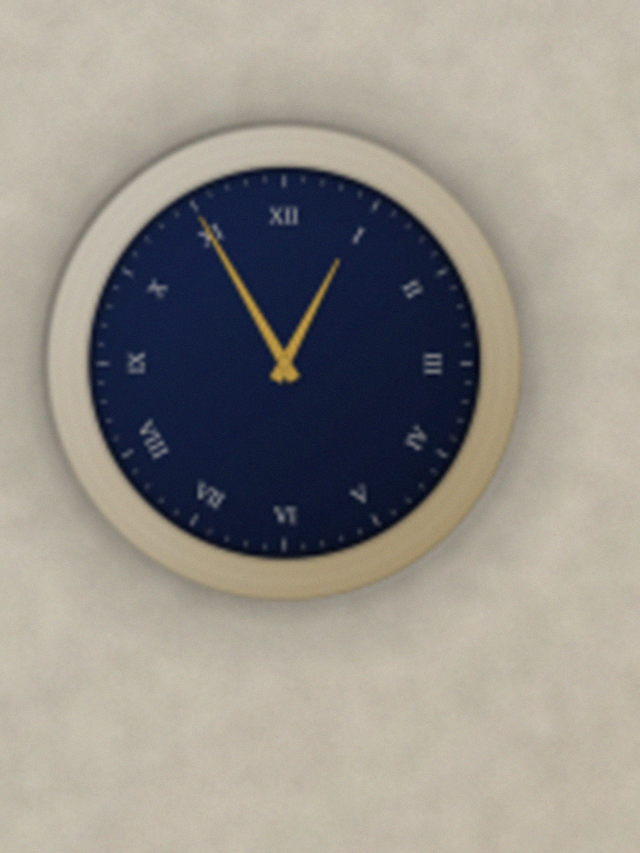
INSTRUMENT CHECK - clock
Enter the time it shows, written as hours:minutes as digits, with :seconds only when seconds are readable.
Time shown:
12:55
